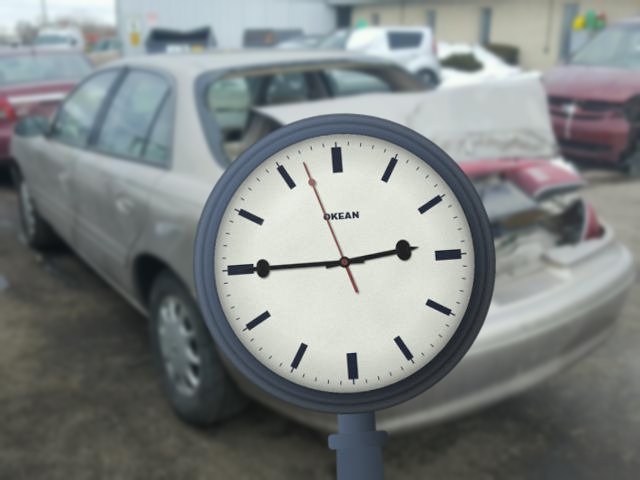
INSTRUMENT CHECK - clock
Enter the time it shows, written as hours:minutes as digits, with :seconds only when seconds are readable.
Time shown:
2:44:57
